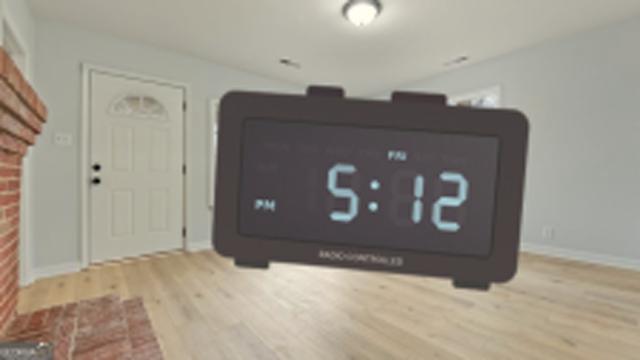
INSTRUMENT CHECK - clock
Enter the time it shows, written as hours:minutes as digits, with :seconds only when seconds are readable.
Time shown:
5:12
